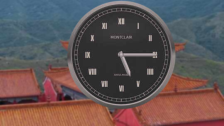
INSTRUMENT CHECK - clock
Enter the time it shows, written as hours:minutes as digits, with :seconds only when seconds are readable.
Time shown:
5:15
